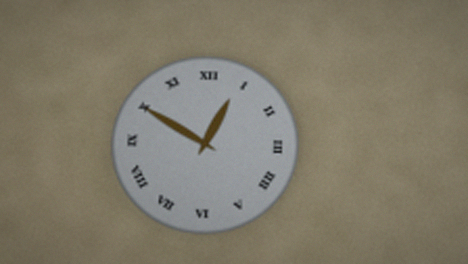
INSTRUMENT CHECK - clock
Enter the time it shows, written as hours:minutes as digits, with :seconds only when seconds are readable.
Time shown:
12:50
